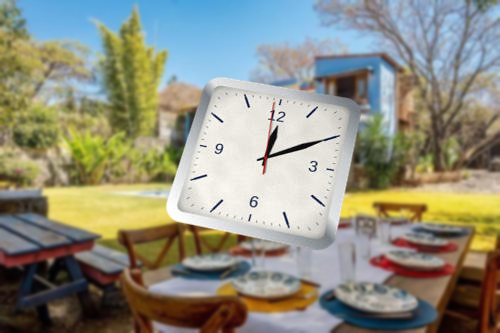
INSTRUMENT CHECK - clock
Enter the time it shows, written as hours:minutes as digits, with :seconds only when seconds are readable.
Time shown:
12:09:59
